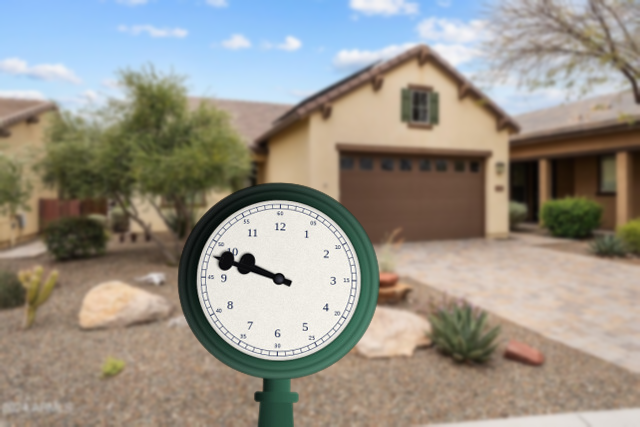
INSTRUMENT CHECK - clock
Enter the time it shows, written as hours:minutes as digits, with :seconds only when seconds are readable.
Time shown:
9:48
